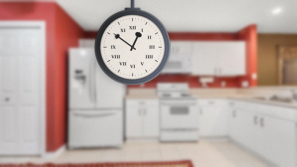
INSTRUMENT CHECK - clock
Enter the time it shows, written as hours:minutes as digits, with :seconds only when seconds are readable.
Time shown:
12:51
